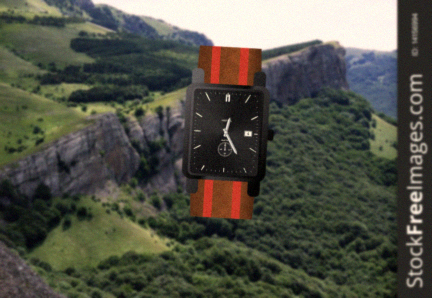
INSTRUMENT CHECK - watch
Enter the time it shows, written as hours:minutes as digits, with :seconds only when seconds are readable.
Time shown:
12:25
